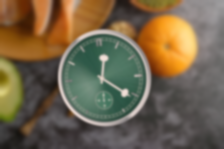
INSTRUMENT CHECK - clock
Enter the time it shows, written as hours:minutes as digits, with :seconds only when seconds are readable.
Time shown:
12:21
